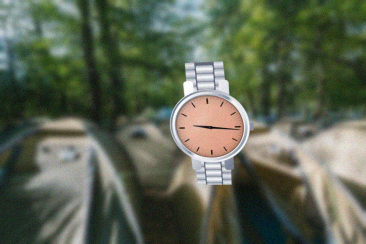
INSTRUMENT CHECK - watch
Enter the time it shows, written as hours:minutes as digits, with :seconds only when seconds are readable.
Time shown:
9:16
